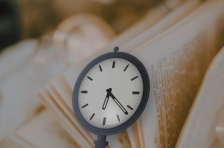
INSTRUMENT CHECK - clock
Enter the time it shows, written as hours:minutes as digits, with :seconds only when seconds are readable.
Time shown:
6:22
